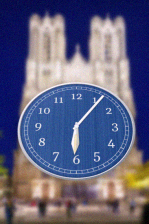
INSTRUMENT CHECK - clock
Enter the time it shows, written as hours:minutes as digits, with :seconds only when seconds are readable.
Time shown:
6:06
